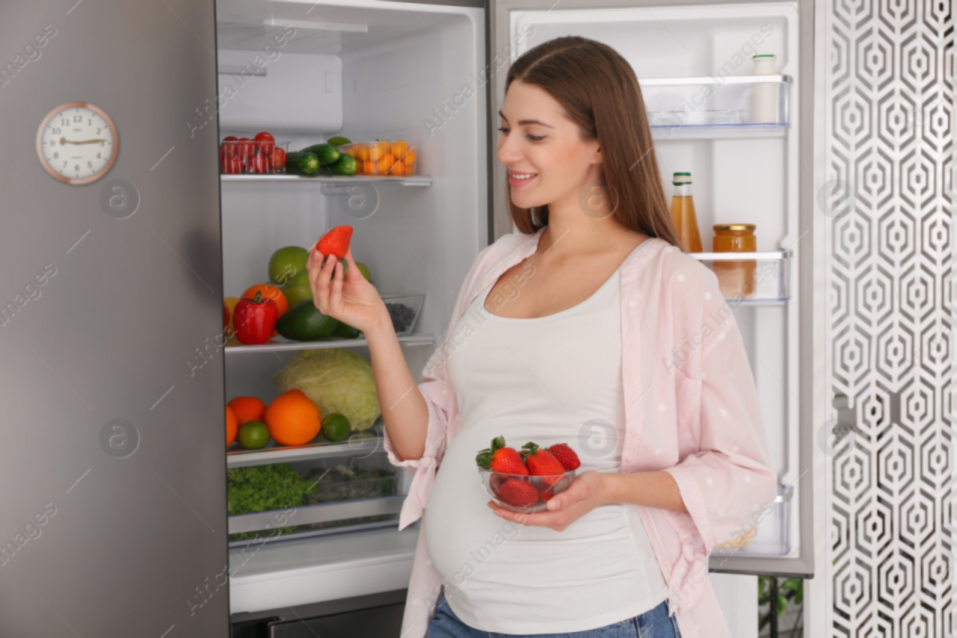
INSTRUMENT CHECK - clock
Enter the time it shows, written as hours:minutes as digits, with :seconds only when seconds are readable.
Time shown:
9:14
